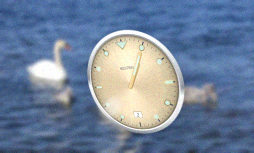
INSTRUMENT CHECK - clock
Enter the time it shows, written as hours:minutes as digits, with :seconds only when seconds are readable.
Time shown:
1:05
